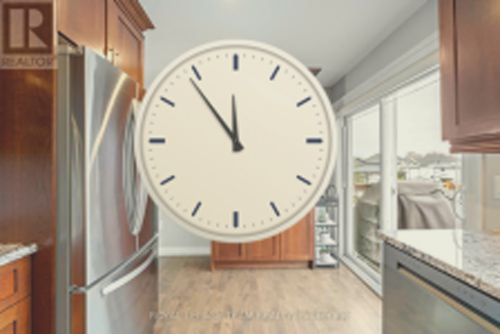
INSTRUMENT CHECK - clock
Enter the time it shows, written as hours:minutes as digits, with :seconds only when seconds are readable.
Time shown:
11:54
